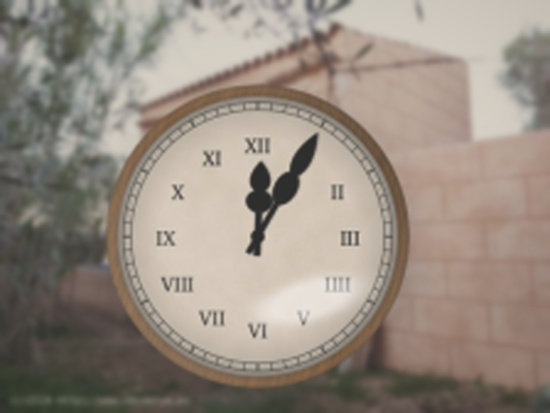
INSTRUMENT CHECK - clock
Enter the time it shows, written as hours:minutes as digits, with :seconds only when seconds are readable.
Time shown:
12:05
